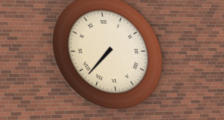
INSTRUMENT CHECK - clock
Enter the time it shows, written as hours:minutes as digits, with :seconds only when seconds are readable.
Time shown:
7:38
